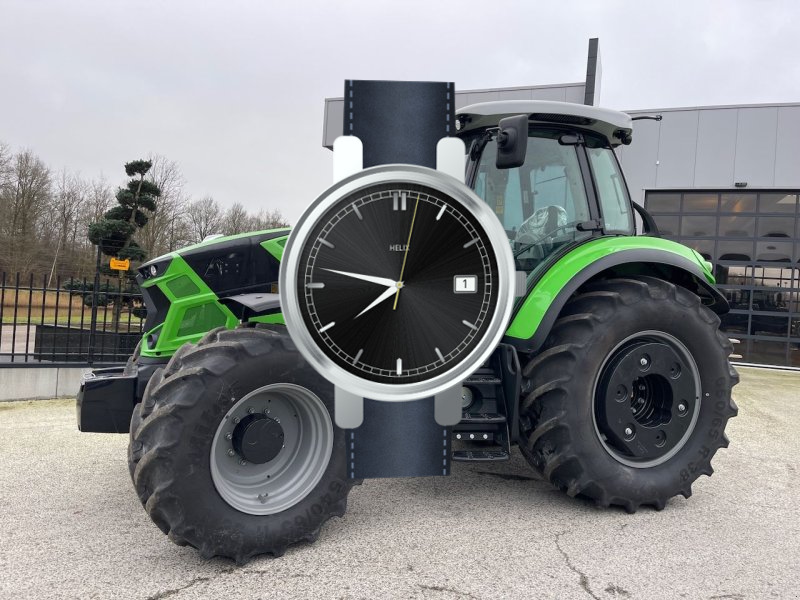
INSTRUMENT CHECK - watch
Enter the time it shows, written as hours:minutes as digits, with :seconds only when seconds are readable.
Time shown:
7:47:02
